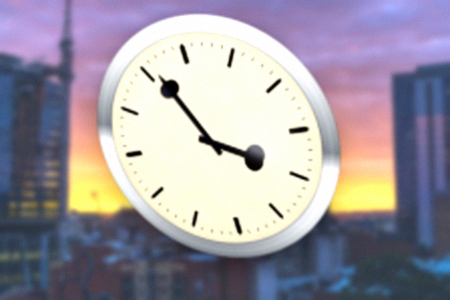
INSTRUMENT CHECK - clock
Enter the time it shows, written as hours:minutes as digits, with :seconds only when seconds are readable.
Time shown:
3:56
